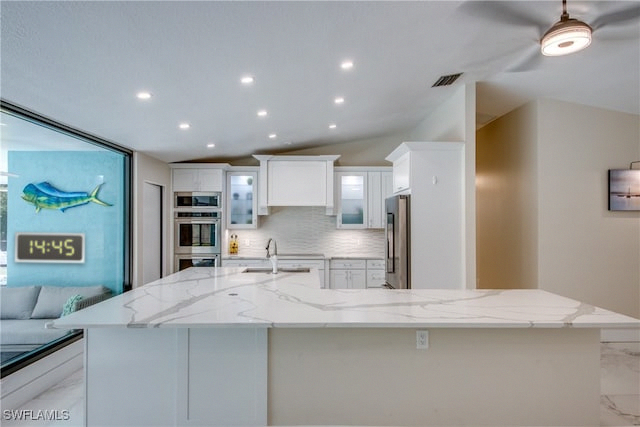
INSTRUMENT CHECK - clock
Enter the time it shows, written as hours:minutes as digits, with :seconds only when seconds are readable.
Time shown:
14:45
